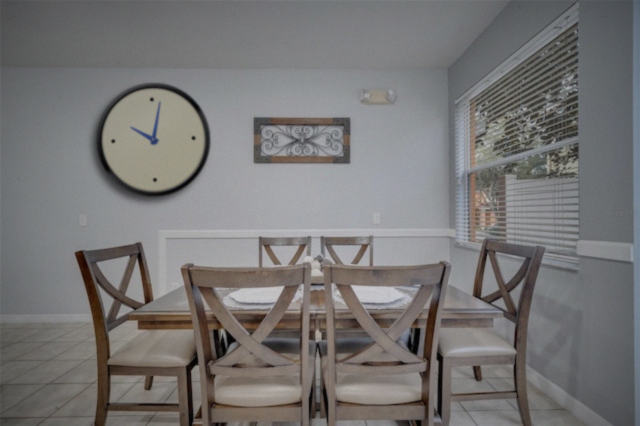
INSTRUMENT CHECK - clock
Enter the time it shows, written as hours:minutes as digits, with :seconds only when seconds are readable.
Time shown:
10:02
